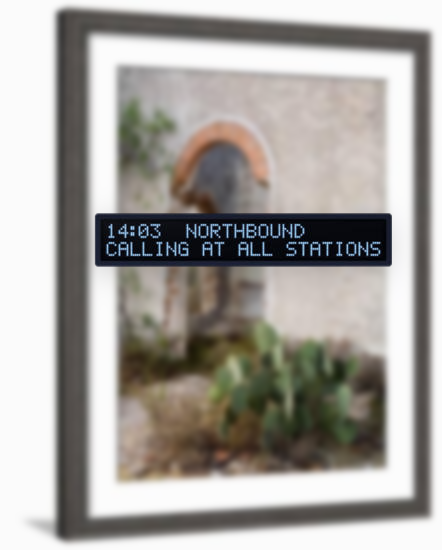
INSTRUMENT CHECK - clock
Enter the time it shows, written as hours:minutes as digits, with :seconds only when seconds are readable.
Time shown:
14:03
